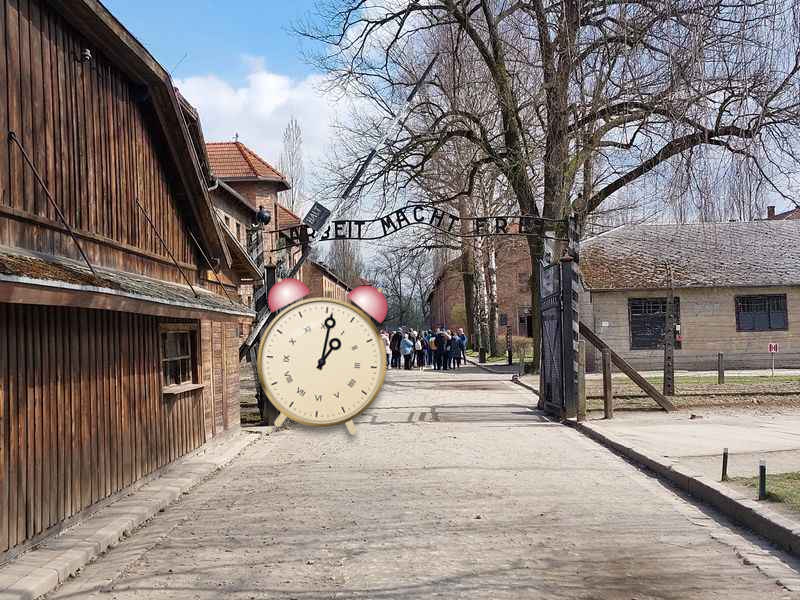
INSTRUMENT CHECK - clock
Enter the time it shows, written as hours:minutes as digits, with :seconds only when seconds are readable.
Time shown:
1:01
